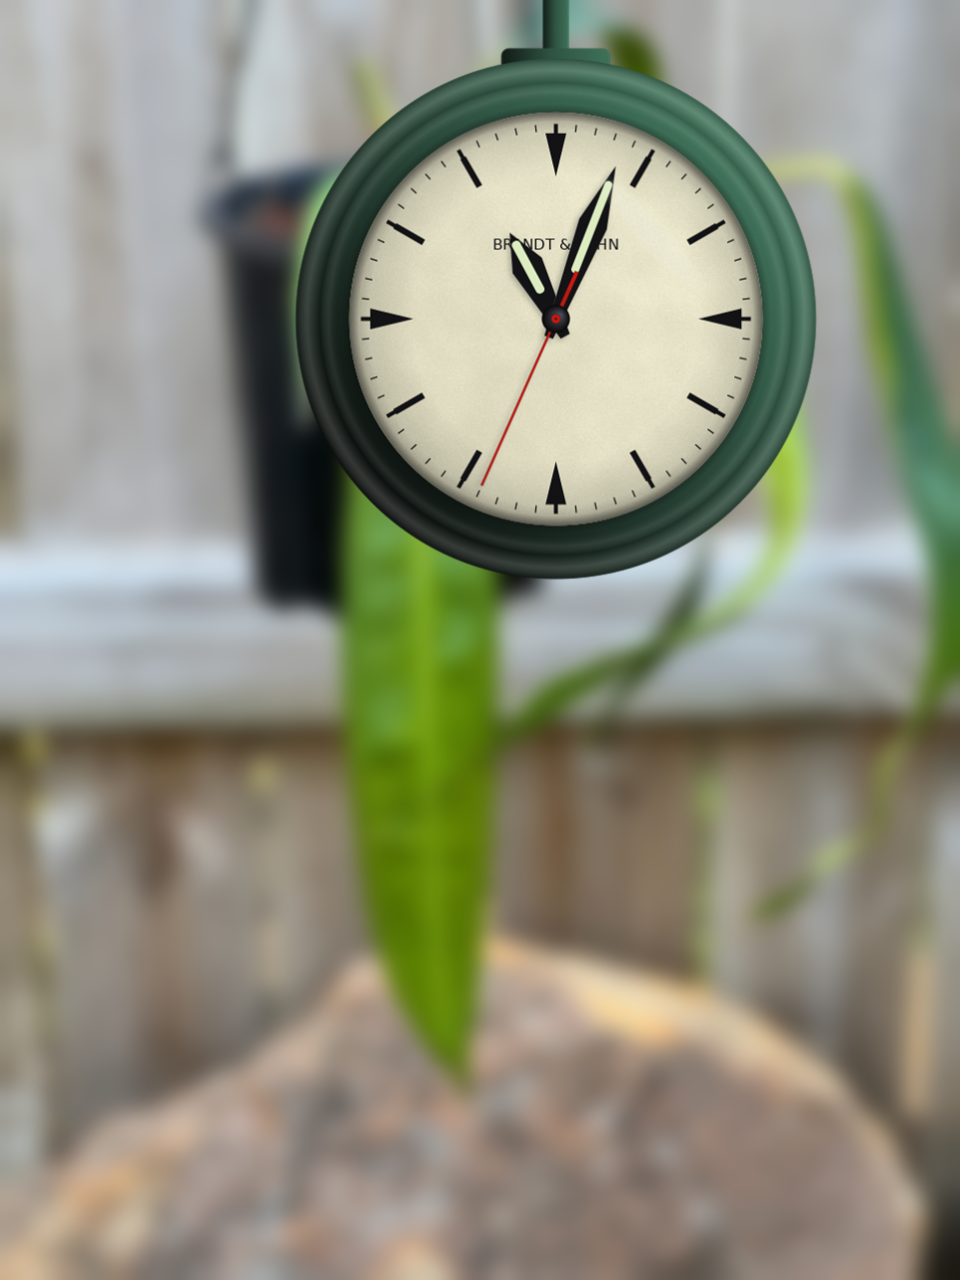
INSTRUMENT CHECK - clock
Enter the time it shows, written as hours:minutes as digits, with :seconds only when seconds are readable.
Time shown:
11:03:34
